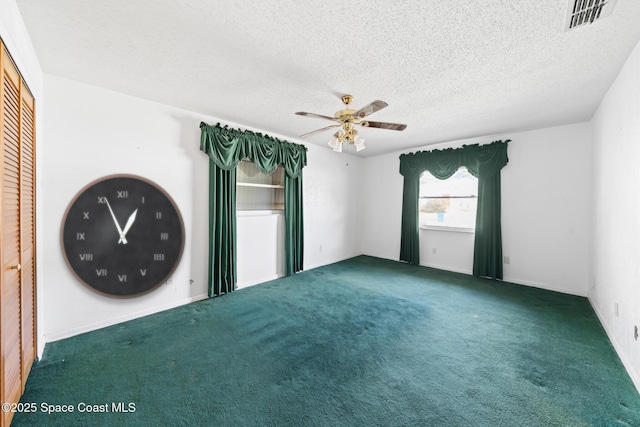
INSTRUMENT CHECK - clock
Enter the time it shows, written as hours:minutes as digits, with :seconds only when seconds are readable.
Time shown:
12:56
